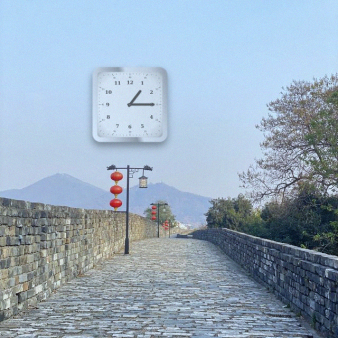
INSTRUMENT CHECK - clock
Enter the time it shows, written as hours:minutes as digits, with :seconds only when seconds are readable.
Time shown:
1:15
